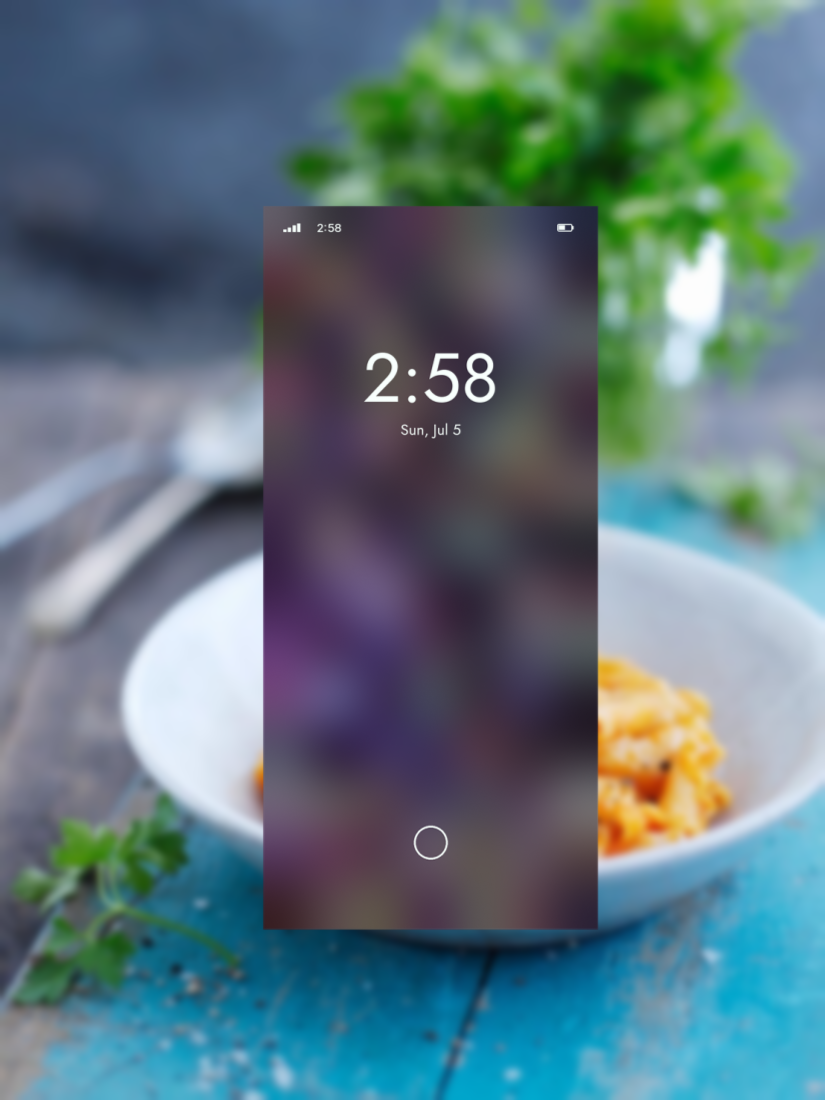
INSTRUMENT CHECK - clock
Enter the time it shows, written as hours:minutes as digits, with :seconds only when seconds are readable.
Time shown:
2:58
